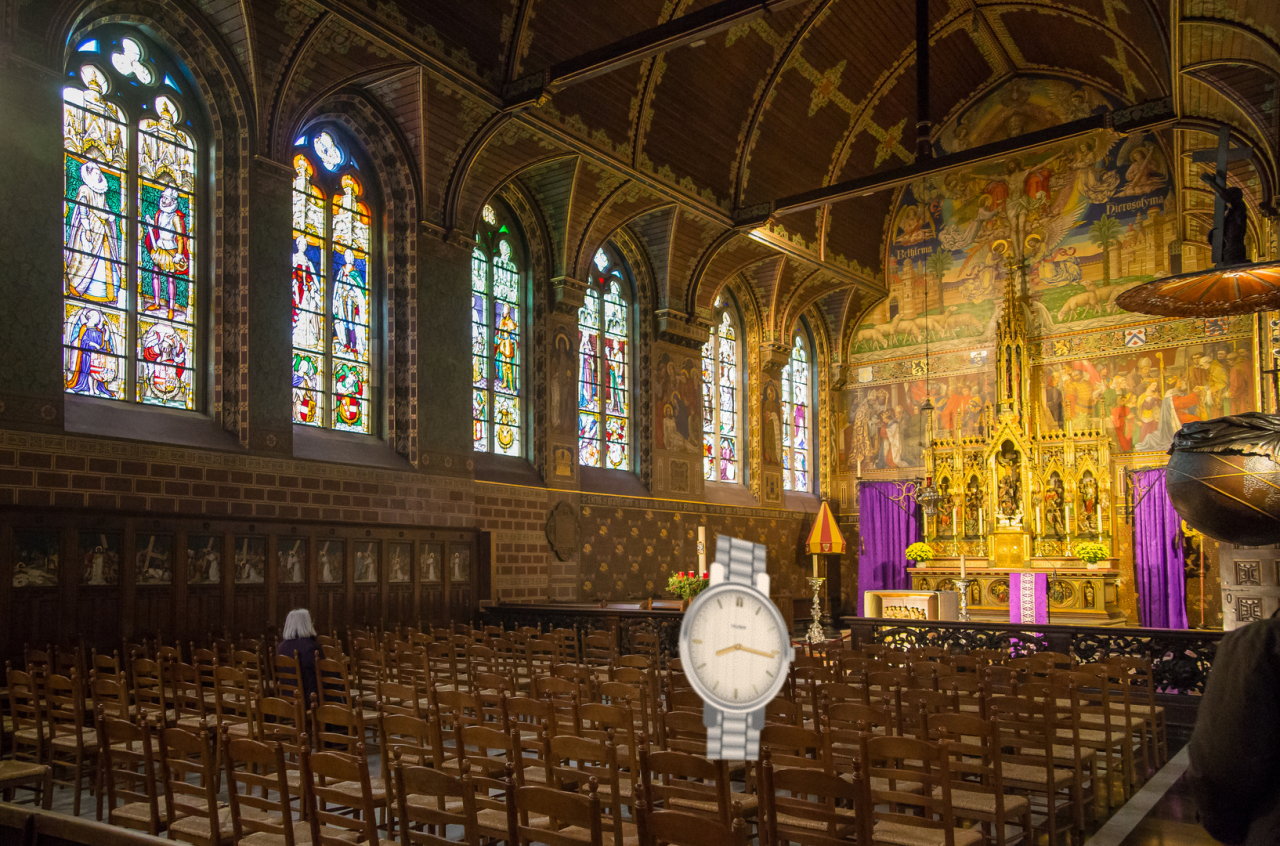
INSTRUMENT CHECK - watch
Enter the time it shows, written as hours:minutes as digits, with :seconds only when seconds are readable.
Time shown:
8:16
